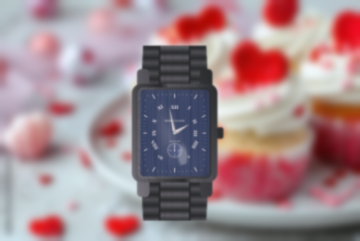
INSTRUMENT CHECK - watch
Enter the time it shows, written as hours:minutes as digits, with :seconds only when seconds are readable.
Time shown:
1:58
